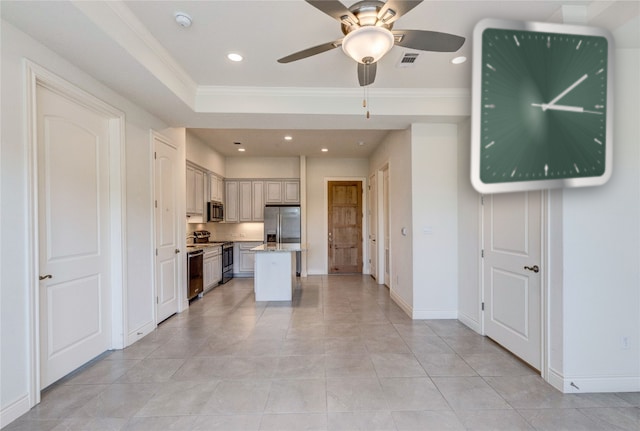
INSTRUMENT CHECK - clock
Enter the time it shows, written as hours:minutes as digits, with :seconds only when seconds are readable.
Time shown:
3:09:16
